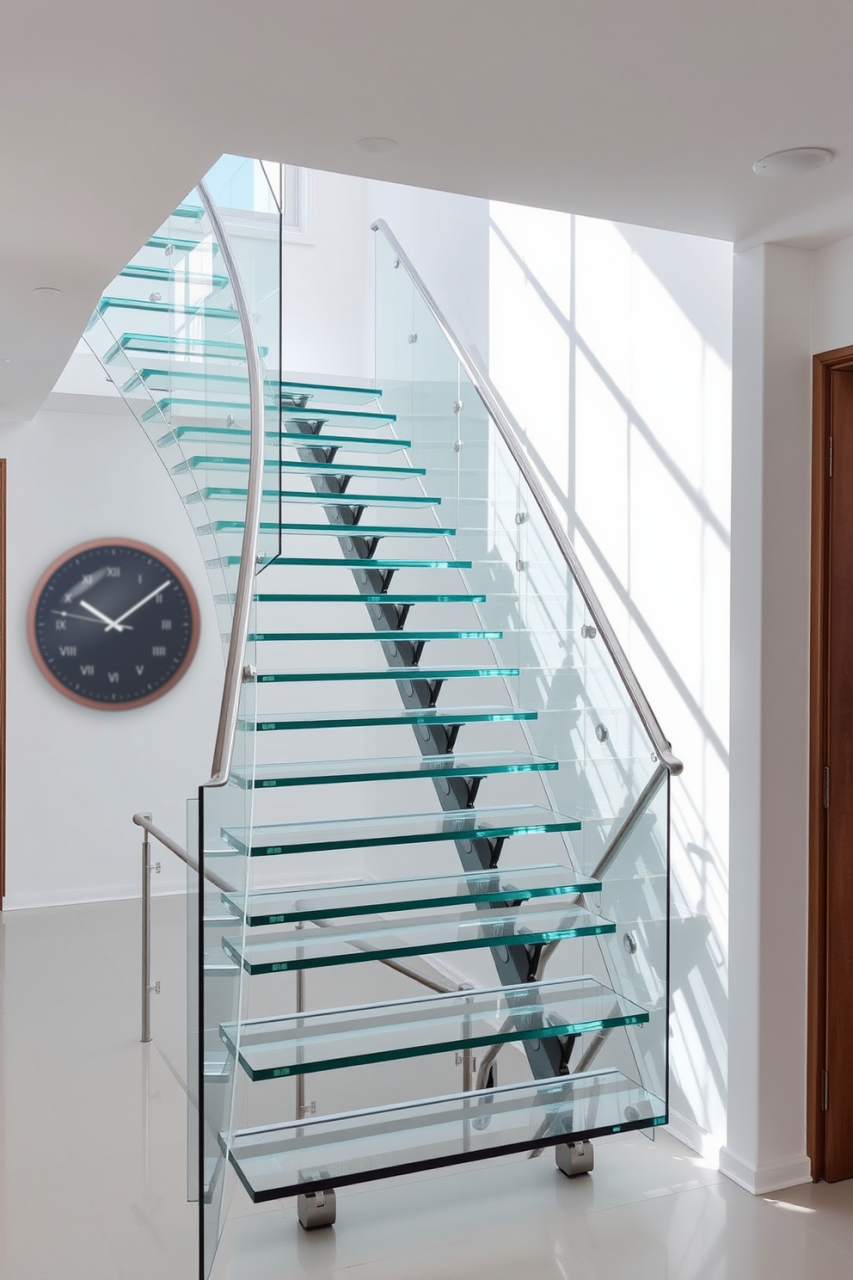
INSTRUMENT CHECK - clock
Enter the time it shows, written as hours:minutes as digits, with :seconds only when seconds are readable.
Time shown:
10:08:47
